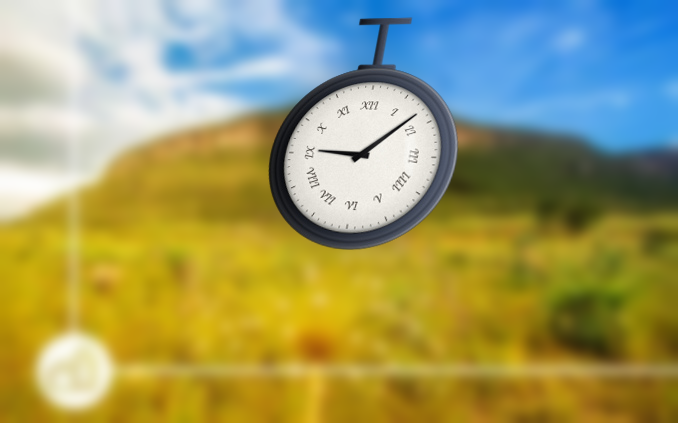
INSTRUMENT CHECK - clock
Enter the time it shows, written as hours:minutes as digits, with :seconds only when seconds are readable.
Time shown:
9:08
